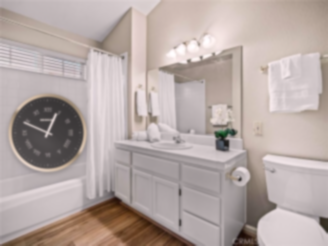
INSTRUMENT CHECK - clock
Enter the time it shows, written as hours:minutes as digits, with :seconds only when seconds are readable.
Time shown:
12:49
